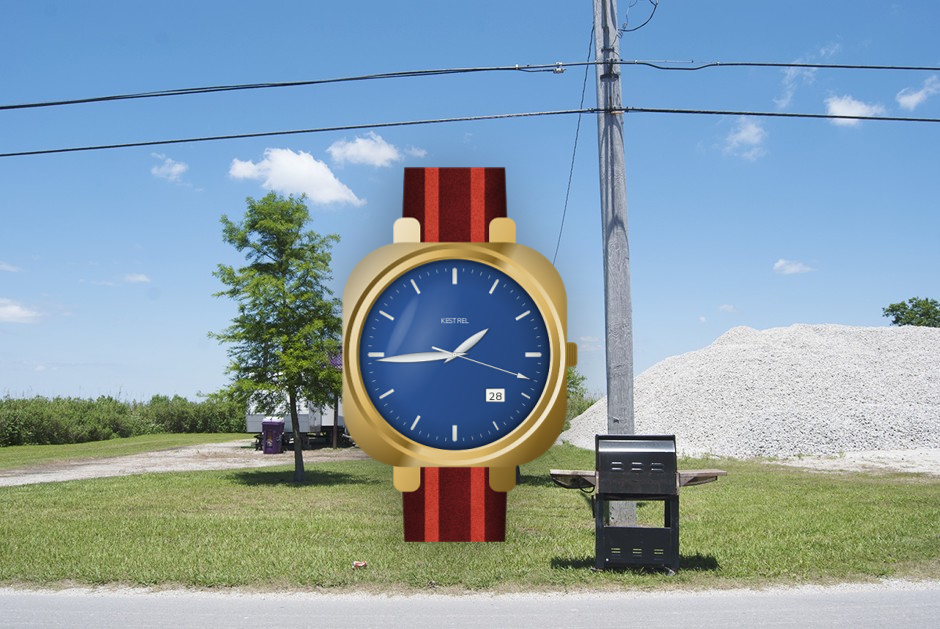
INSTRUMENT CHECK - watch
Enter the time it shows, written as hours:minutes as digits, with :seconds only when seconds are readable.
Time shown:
1:44:18
